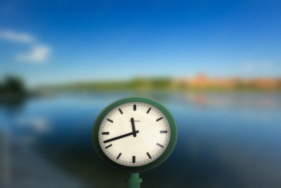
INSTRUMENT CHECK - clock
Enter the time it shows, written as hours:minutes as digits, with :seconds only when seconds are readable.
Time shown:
11:42
